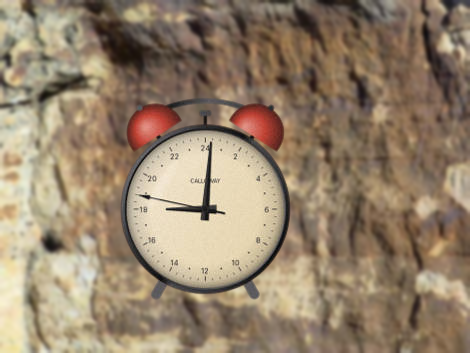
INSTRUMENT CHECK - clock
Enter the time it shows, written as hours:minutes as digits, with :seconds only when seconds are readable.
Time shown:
18:00:47
